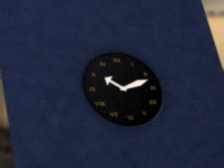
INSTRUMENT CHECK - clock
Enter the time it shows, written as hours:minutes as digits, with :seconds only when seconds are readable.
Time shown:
10:12
